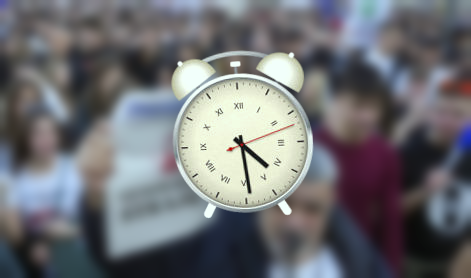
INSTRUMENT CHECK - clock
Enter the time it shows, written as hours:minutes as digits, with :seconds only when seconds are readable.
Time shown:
4:29:12
